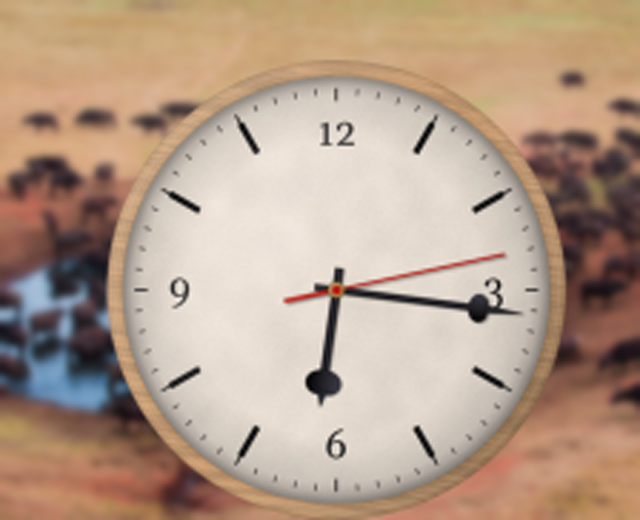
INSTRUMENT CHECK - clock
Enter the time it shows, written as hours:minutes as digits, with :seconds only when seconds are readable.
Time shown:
6:16:13
